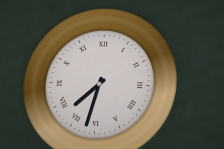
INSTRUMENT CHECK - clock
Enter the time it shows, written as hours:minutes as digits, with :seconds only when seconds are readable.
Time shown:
7:32
